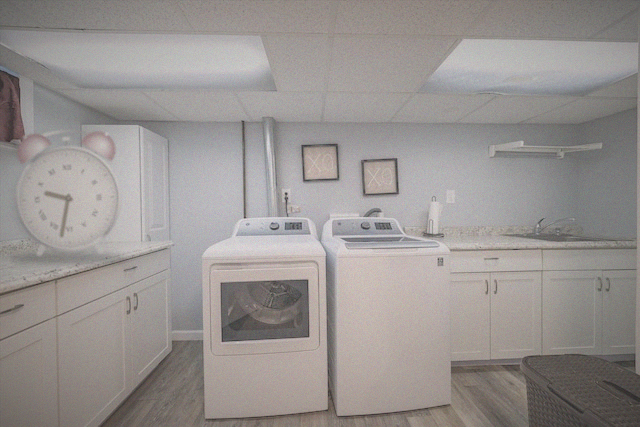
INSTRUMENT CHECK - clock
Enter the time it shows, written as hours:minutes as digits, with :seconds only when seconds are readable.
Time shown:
9:32
